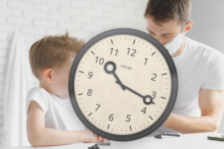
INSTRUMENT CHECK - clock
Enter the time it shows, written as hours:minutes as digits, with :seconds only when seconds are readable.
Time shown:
10:17
